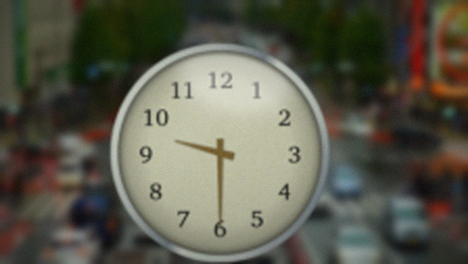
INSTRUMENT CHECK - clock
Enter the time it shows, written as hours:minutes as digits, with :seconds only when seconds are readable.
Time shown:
9:30
